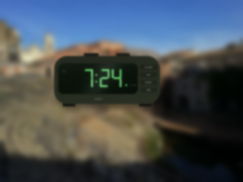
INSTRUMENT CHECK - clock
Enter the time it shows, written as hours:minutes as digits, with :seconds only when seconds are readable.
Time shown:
7:24
